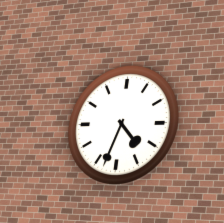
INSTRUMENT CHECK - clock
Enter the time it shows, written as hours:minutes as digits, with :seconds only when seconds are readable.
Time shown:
4:33
